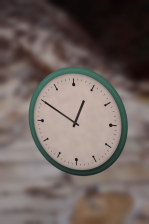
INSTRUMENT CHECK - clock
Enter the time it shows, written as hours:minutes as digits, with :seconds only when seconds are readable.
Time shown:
12:50
